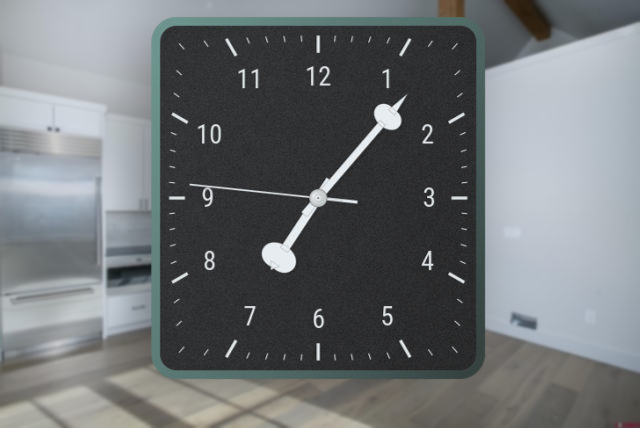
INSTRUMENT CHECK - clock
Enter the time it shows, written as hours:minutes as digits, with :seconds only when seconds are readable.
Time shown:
7:06:46
